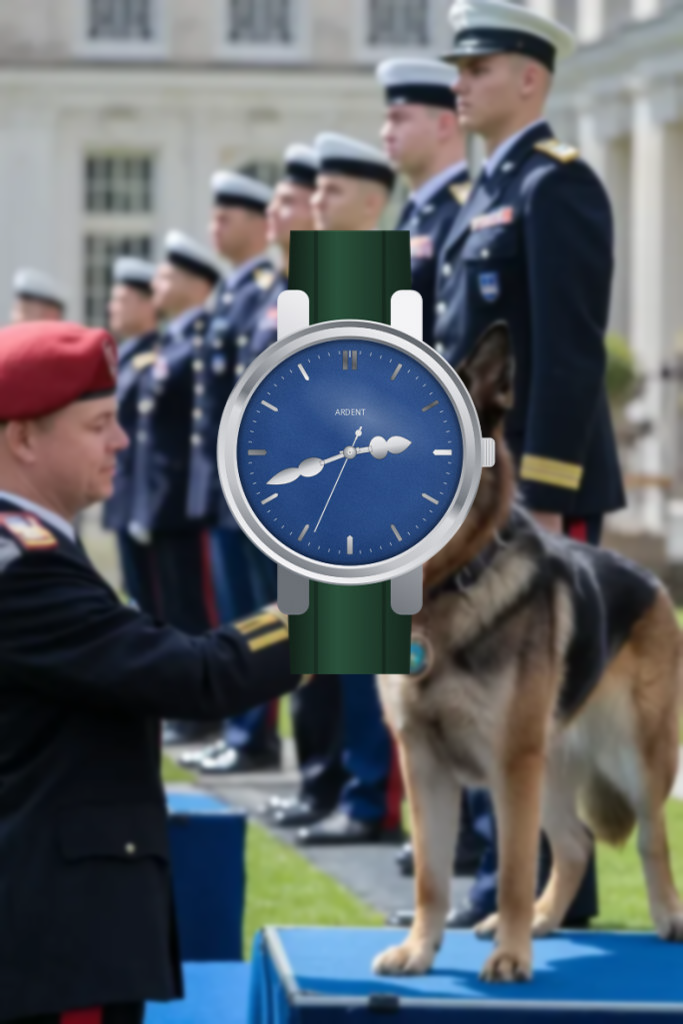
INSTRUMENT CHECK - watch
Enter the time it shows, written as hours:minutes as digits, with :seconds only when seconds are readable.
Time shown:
2:41:34
